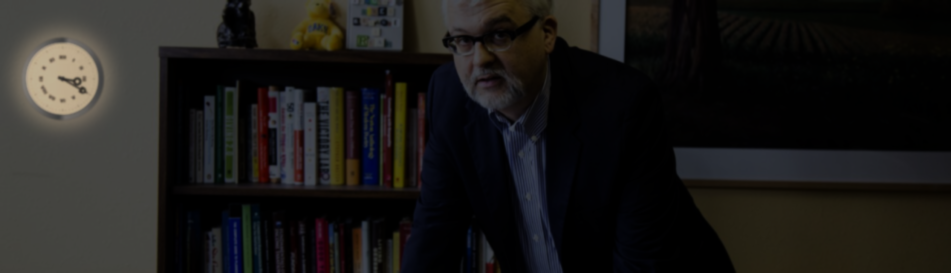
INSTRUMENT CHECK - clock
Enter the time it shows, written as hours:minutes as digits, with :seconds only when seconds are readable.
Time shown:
3:20
